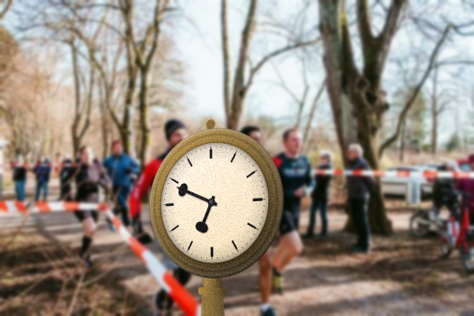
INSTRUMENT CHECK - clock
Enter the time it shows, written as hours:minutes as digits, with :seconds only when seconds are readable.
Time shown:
6:49
